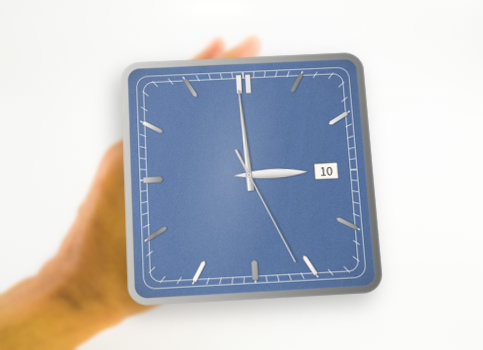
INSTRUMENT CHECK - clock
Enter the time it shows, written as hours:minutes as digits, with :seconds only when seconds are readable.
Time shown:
2:59:26
